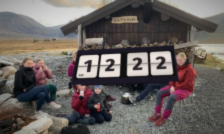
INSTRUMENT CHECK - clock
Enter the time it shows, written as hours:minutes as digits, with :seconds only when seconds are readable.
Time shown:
12:22
